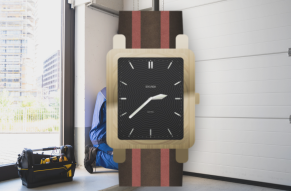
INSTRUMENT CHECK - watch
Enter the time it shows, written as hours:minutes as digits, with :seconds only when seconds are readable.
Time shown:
2:38
